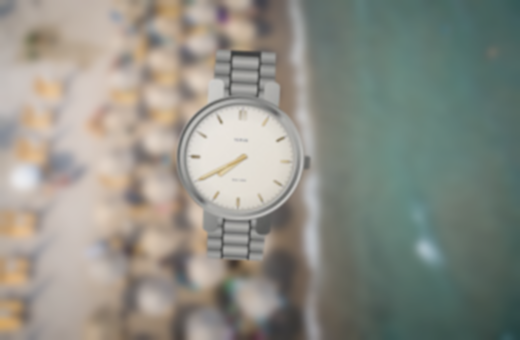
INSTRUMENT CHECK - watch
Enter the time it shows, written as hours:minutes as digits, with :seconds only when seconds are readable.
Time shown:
7:40
